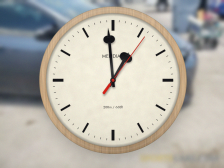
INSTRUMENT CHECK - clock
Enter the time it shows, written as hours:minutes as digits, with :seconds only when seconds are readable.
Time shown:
12:59:06
